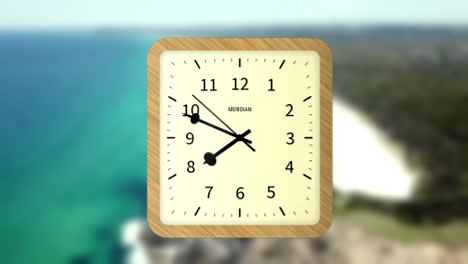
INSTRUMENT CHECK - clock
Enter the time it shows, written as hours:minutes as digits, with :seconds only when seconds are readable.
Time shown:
7:48:52
